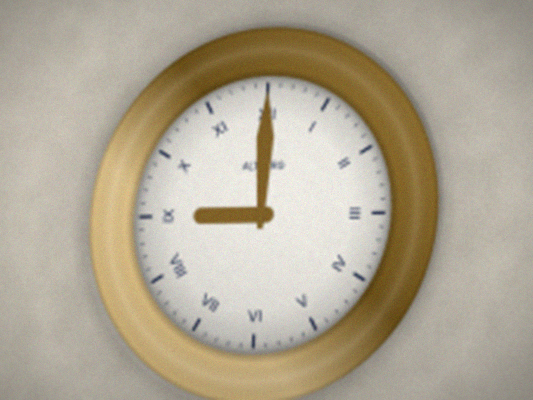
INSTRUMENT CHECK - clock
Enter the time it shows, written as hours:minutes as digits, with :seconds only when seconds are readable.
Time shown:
9:00
